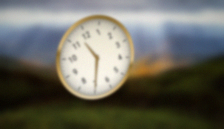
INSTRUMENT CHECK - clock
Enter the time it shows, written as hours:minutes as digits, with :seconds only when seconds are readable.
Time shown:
11:35
